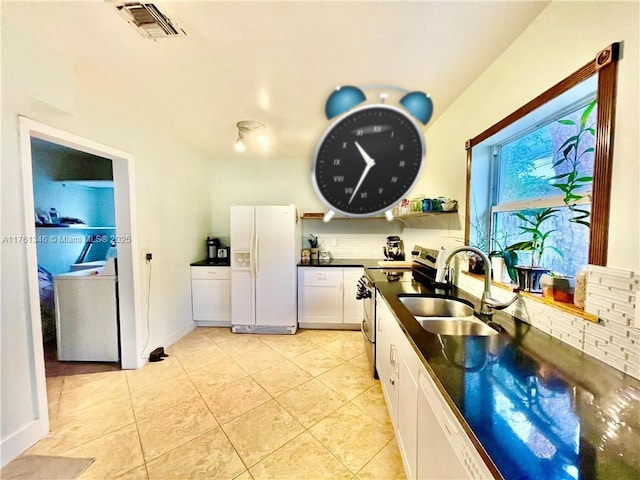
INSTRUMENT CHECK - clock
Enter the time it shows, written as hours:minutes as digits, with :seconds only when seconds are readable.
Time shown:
10:33
